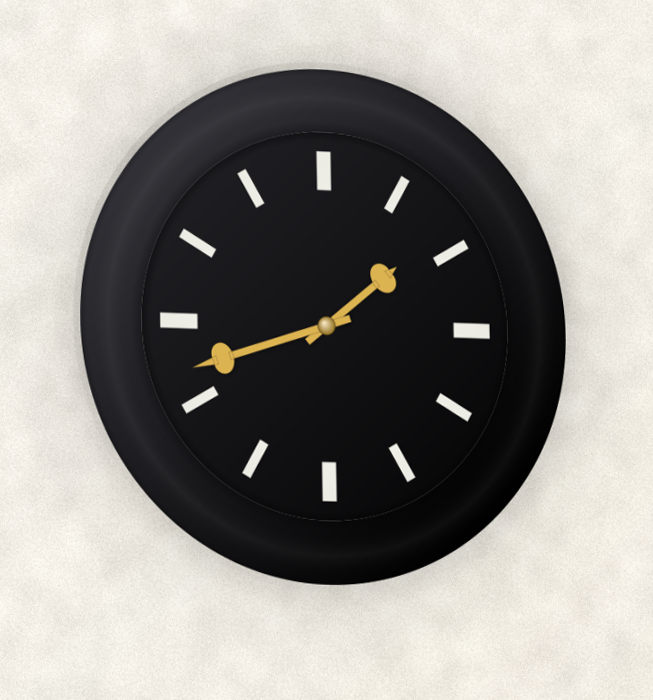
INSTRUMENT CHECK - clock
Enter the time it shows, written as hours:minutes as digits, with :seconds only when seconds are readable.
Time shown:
1:42
